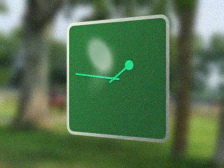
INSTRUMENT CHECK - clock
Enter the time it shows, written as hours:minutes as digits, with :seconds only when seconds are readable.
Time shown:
1:46
